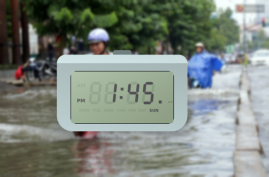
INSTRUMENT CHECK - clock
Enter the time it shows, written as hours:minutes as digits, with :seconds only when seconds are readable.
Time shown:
1:45
